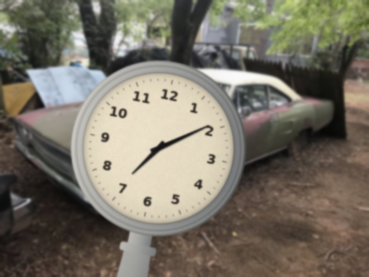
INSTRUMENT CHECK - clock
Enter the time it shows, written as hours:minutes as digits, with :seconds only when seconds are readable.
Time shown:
7:09
